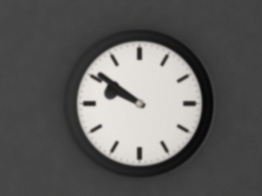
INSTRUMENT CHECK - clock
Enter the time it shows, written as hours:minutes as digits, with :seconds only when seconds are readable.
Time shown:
9:51
